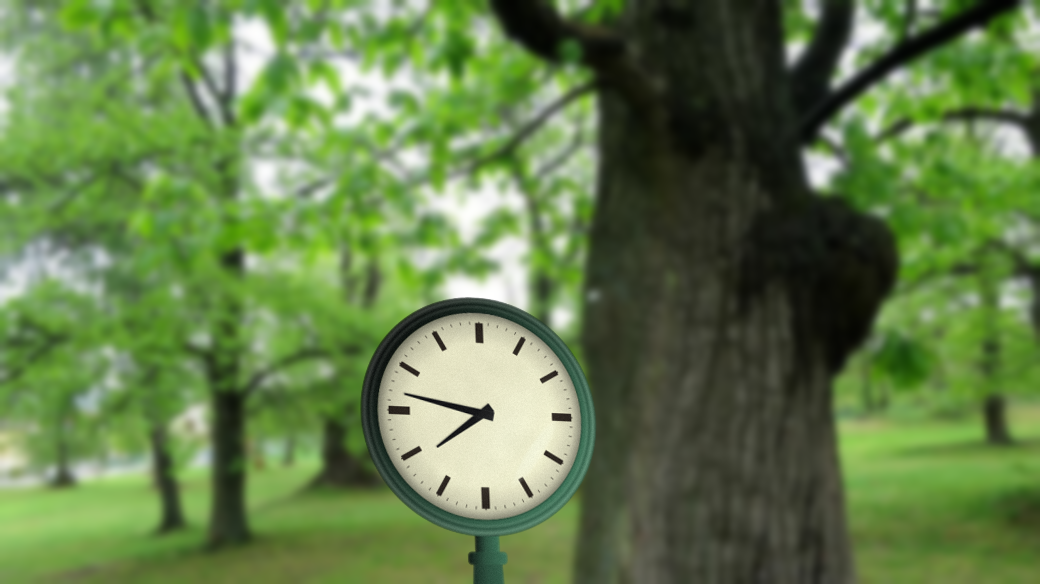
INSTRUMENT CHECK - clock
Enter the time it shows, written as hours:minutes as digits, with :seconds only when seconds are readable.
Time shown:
7:47
